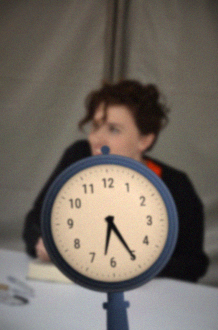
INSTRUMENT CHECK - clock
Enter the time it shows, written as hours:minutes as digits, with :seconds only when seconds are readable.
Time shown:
6:25
